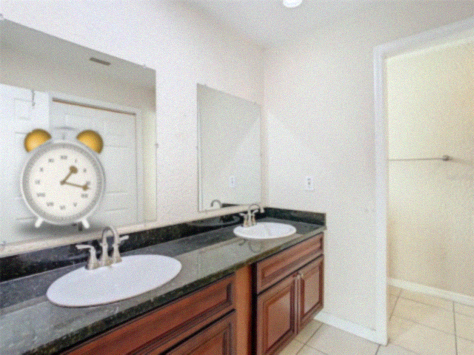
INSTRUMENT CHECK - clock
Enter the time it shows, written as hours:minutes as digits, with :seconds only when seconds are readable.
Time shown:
1:17
